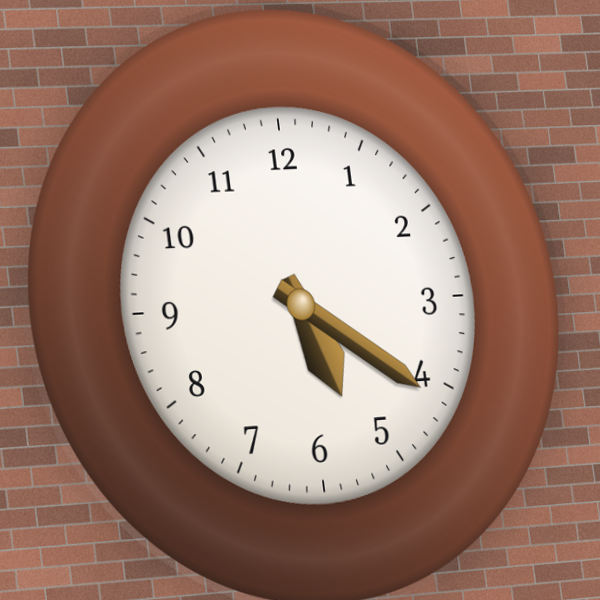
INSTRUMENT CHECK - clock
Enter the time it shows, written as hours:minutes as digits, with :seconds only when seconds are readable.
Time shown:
5:21
